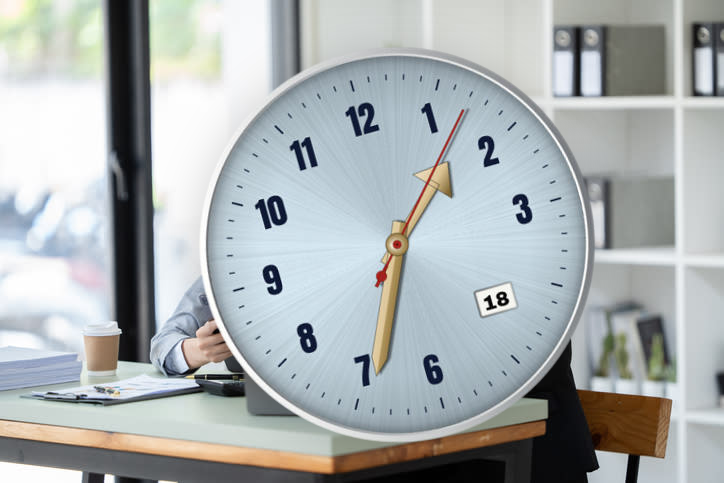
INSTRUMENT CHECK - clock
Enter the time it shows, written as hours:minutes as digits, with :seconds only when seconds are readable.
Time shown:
1:34:07
